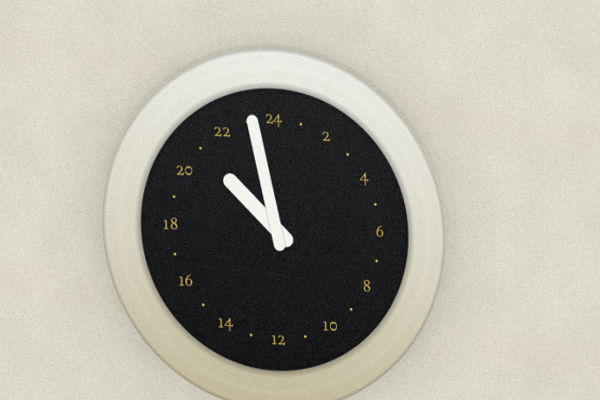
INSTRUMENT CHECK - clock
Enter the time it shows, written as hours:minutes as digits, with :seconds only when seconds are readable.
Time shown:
20:58
